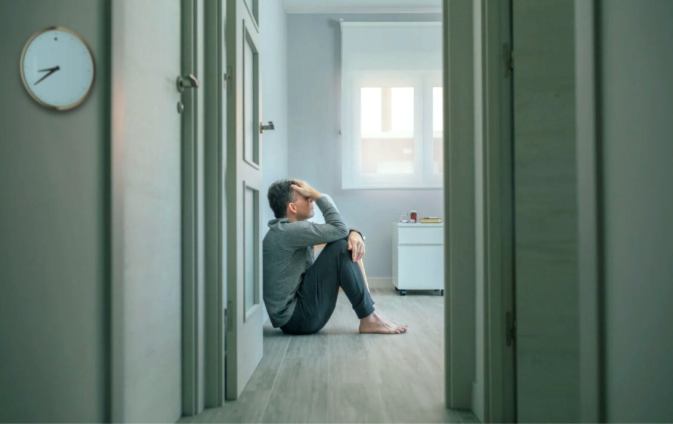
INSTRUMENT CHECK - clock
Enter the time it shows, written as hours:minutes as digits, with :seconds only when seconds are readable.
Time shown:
8:39
